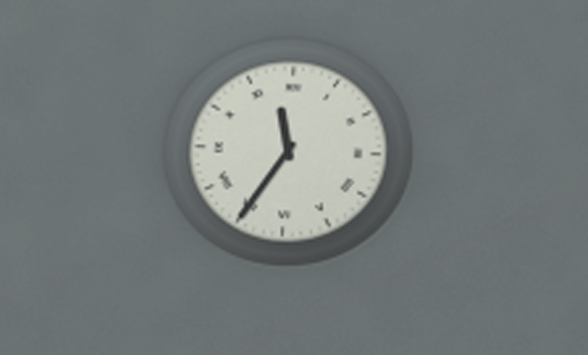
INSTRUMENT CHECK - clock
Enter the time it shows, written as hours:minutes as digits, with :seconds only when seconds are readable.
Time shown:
11:35
